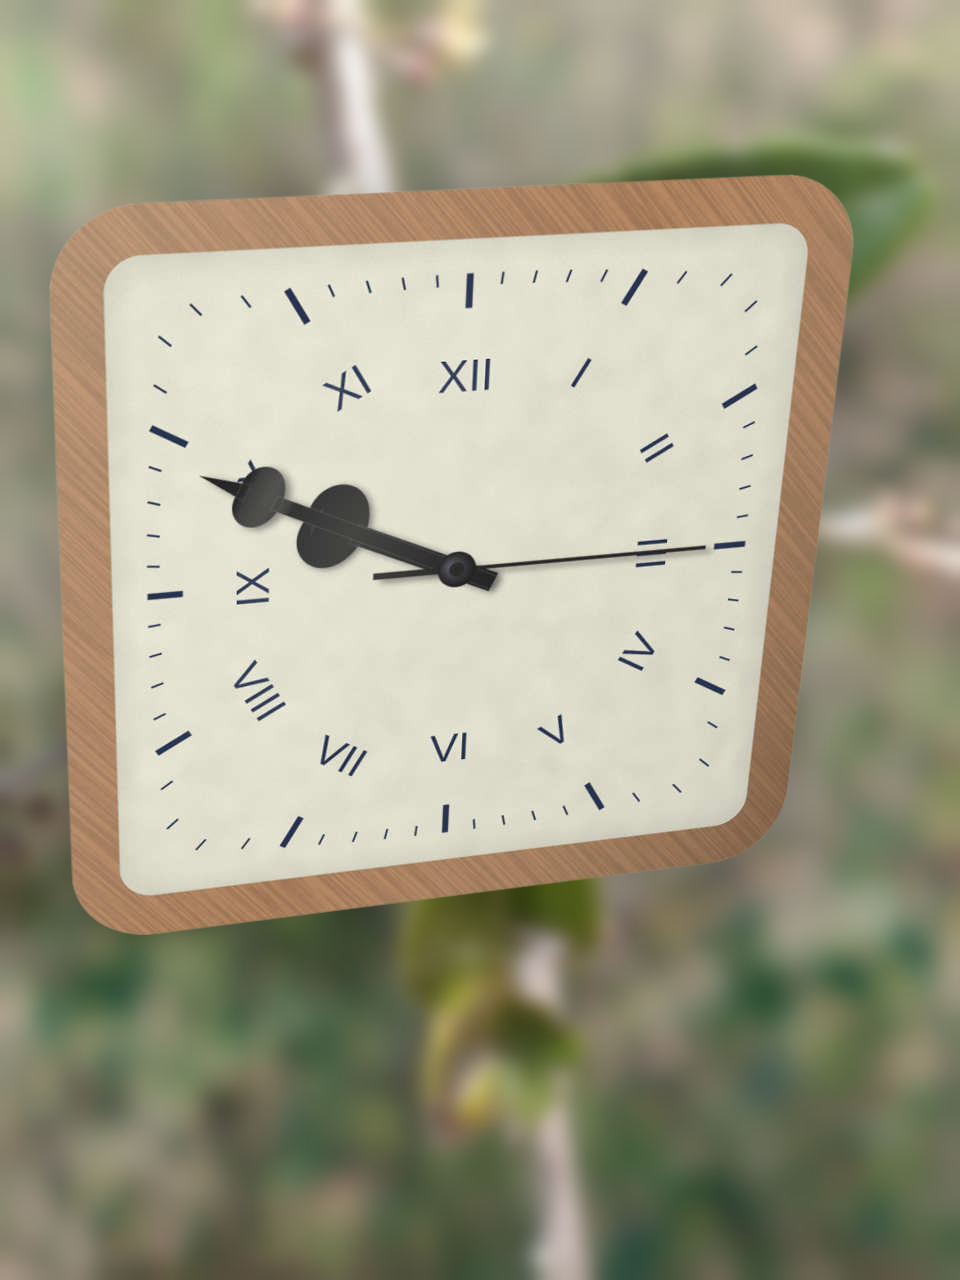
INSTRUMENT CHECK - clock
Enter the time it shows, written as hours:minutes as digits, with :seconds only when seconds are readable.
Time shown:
9:49:15
